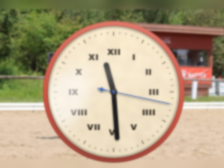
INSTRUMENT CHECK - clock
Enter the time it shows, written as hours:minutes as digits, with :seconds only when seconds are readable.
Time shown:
11:29:17
